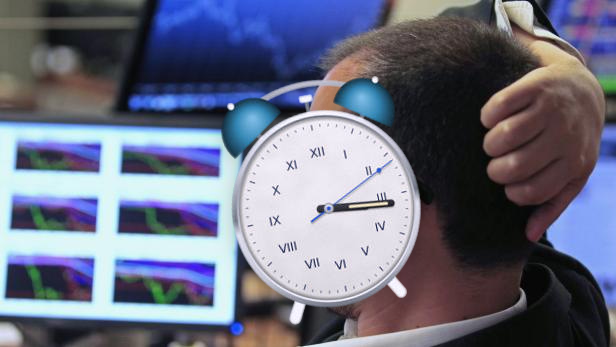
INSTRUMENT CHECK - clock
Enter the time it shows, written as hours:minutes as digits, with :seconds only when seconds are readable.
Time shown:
3:16:11
